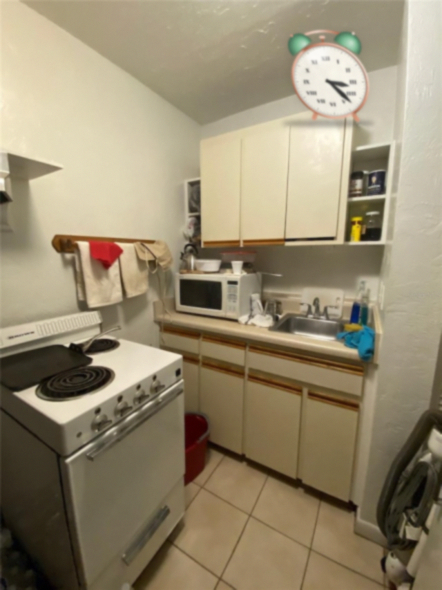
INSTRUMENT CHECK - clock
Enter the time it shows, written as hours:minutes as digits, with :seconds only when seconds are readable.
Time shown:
3:23
